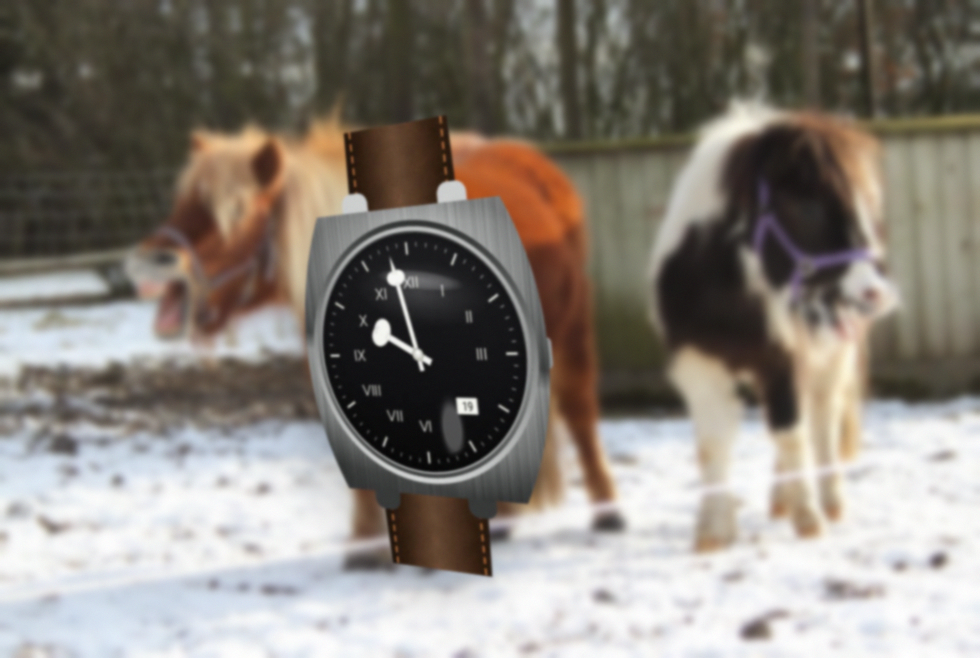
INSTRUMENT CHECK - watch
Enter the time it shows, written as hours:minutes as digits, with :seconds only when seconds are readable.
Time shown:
9:58
